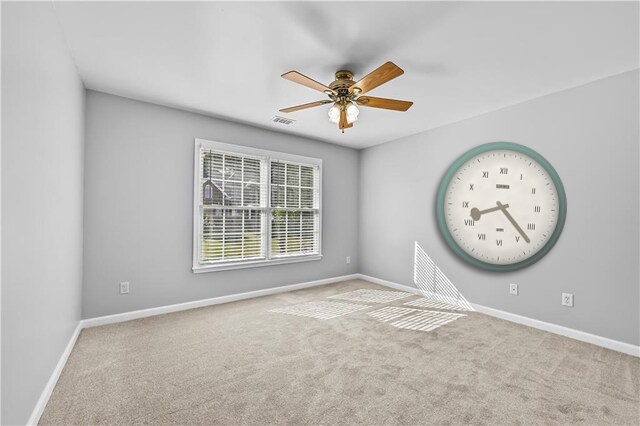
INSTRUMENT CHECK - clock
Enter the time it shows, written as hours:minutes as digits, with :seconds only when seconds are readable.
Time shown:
8:23
